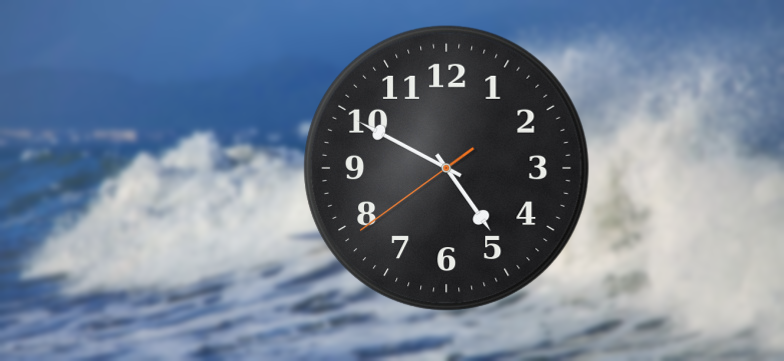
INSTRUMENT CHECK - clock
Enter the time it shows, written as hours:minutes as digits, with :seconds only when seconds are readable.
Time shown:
4:49:39
